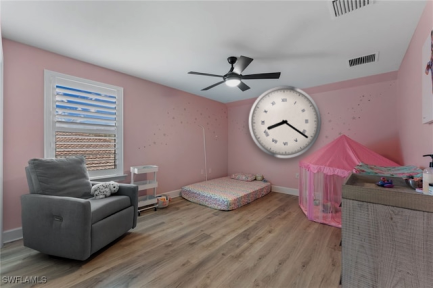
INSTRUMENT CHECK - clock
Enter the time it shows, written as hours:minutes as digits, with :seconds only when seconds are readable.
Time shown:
8:21
